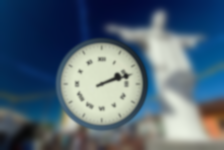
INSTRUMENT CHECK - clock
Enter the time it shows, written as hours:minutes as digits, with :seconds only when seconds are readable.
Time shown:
2:12
